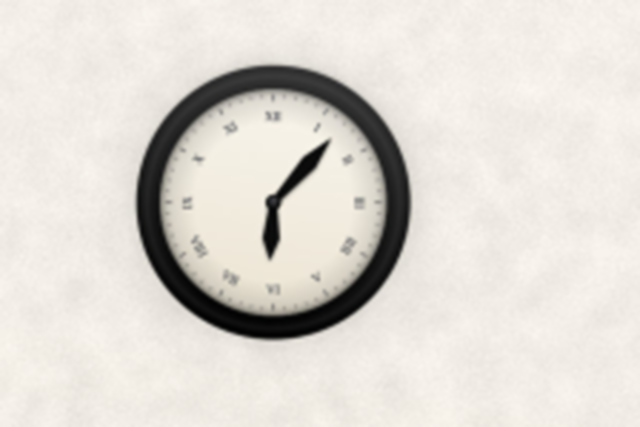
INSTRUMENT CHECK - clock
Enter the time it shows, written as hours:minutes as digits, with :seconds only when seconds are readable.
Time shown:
6:07
